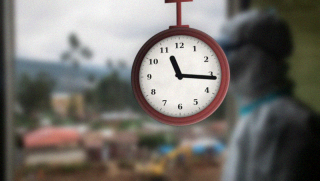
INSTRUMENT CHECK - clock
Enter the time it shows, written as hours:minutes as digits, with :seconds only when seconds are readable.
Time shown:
11:16
